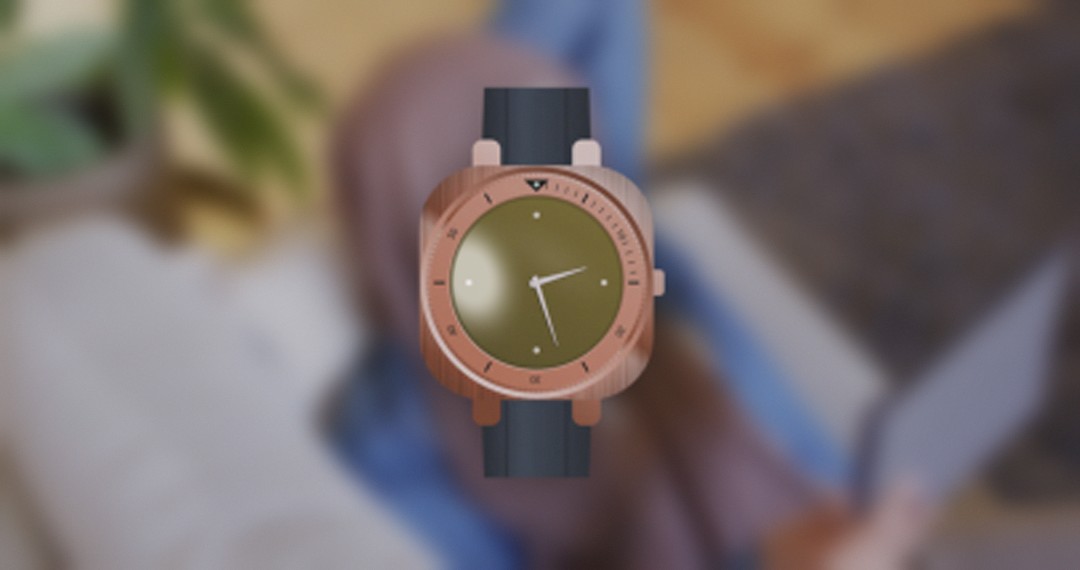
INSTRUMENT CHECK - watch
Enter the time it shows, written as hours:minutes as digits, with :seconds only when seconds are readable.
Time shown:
2:27
